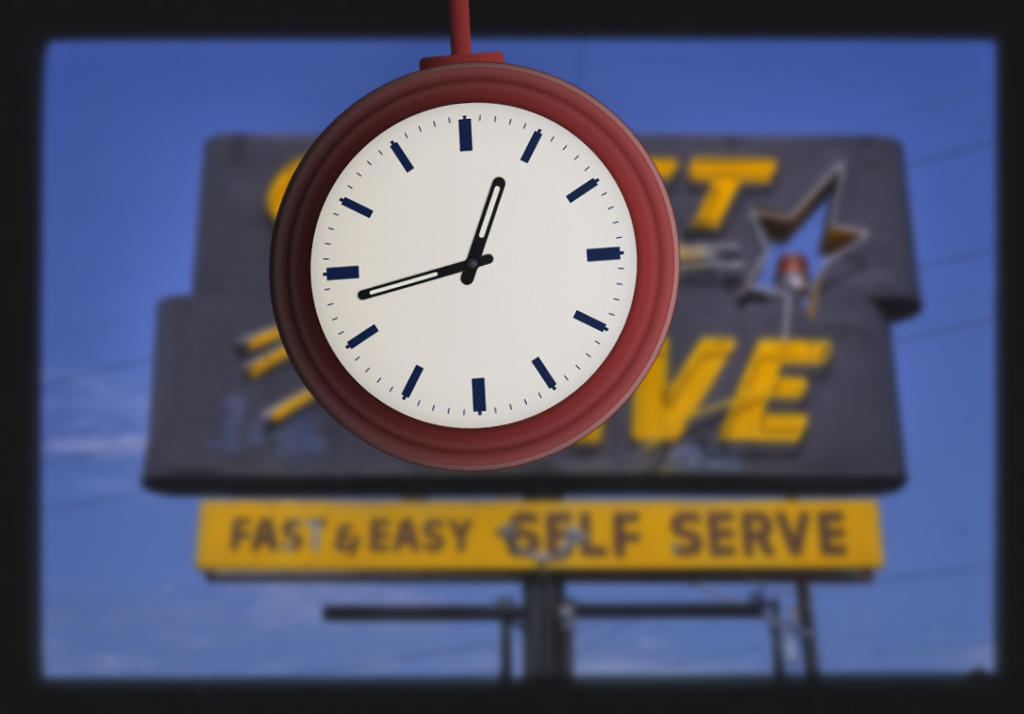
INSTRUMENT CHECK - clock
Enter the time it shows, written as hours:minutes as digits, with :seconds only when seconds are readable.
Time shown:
12:43
